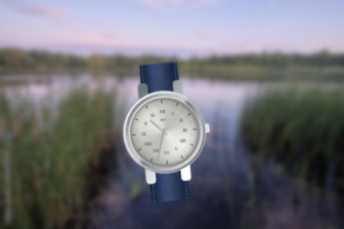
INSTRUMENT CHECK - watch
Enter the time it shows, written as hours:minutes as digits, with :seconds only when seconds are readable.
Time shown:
10:33
